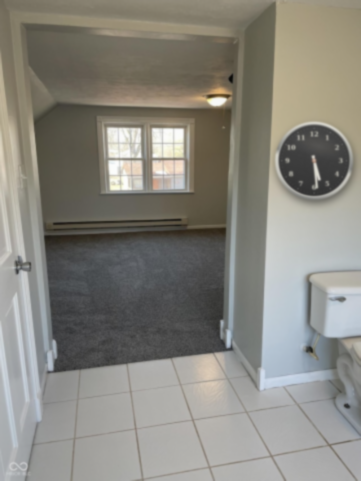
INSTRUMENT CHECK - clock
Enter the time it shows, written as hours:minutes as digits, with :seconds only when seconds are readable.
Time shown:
5:29
